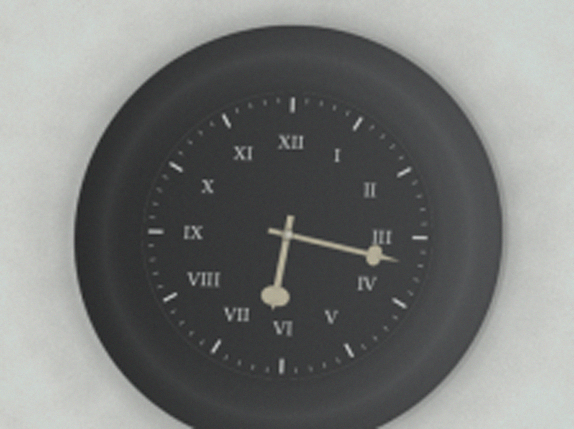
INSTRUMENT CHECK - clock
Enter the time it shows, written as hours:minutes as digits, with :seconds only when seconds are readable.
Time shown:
6:17
